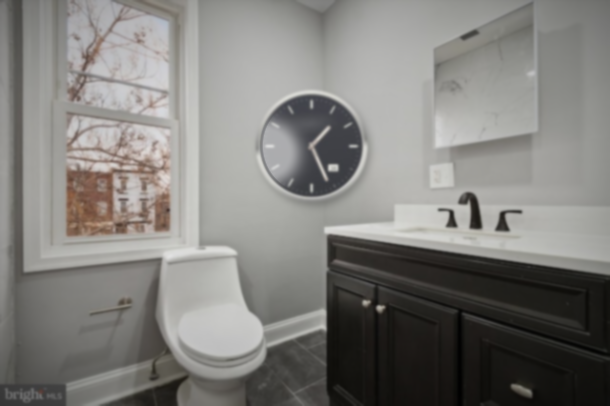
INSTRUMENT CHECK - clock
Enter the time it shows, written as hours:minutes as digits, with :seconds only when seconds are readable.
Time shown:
1:26
